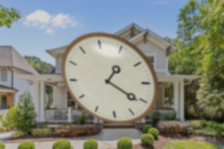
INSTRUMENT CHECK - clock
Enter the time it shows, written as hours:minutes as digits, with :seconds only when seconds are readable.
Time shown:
1:21
